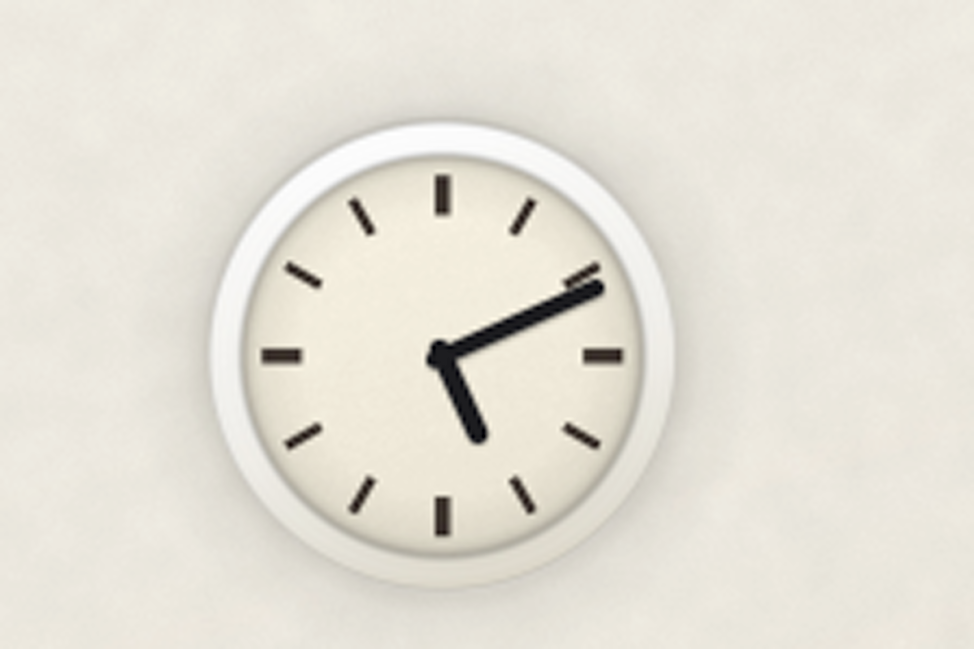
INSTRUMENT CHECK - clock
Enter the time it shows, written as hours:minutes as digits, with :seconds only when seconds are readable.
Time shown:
5:11
